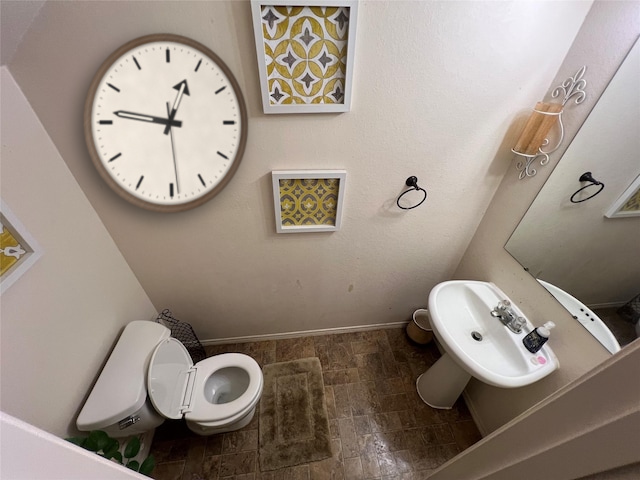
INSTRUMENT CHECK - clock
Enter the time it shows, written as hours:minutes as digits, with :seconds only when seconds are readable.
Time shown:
12:46:29
